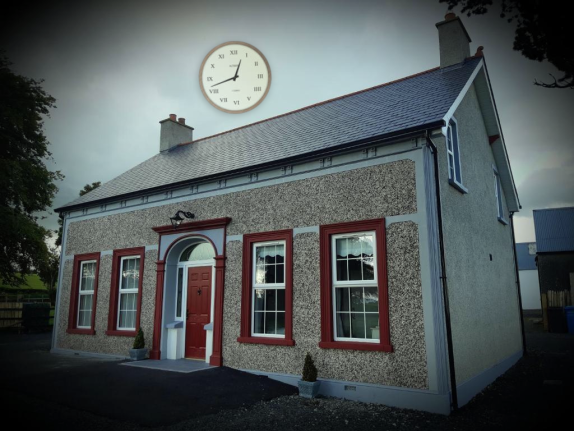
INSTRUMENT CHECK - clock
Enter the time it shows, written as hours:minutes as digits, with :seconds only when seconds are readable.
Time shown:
12:42
